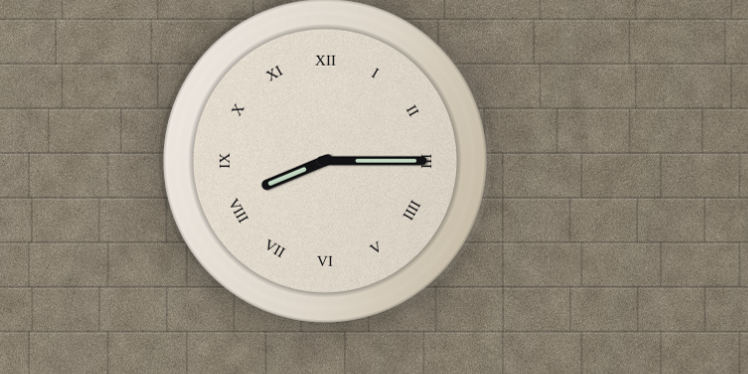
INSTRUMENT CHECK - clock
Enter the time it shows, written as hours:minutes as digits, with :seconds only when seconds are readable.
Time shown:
8:15
